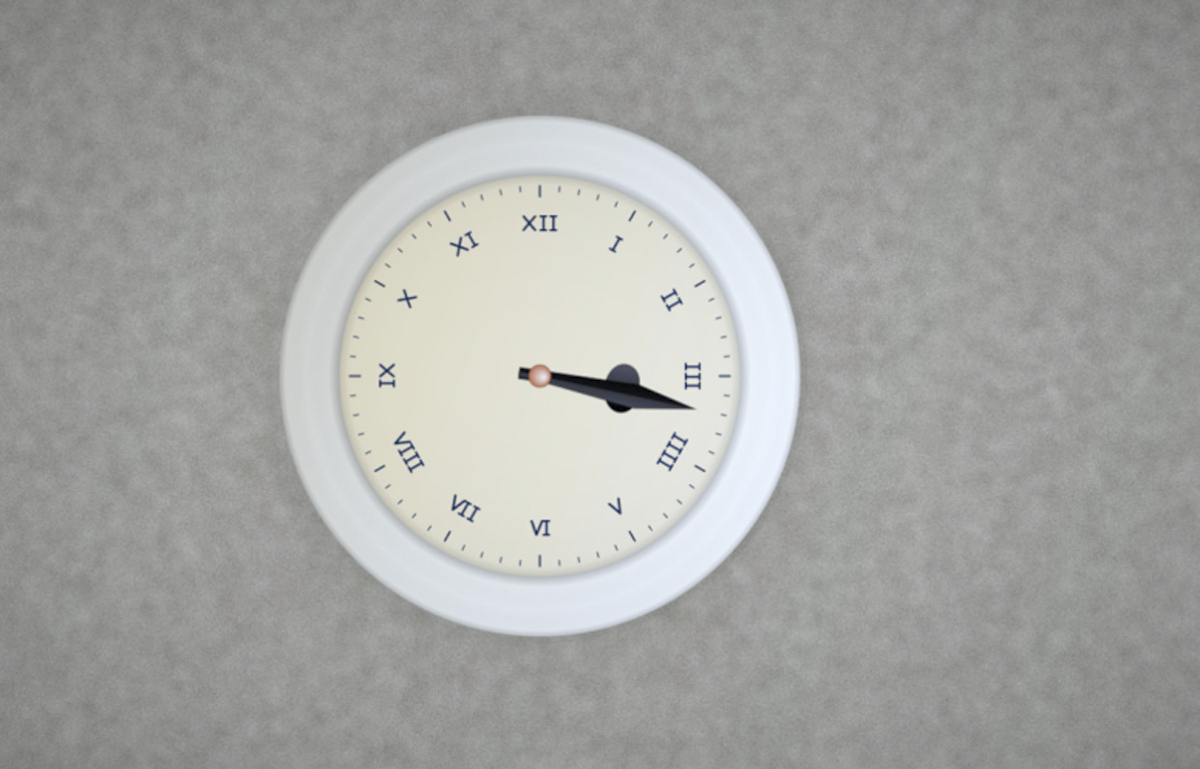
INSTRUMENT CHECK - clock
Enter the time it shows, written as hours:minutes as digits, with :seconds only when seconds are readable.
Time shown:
3:17
